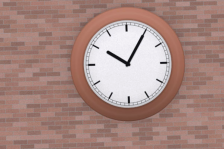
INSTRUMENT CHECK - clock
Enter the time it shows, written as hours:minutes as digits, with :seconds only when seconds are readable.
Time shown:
10:05
